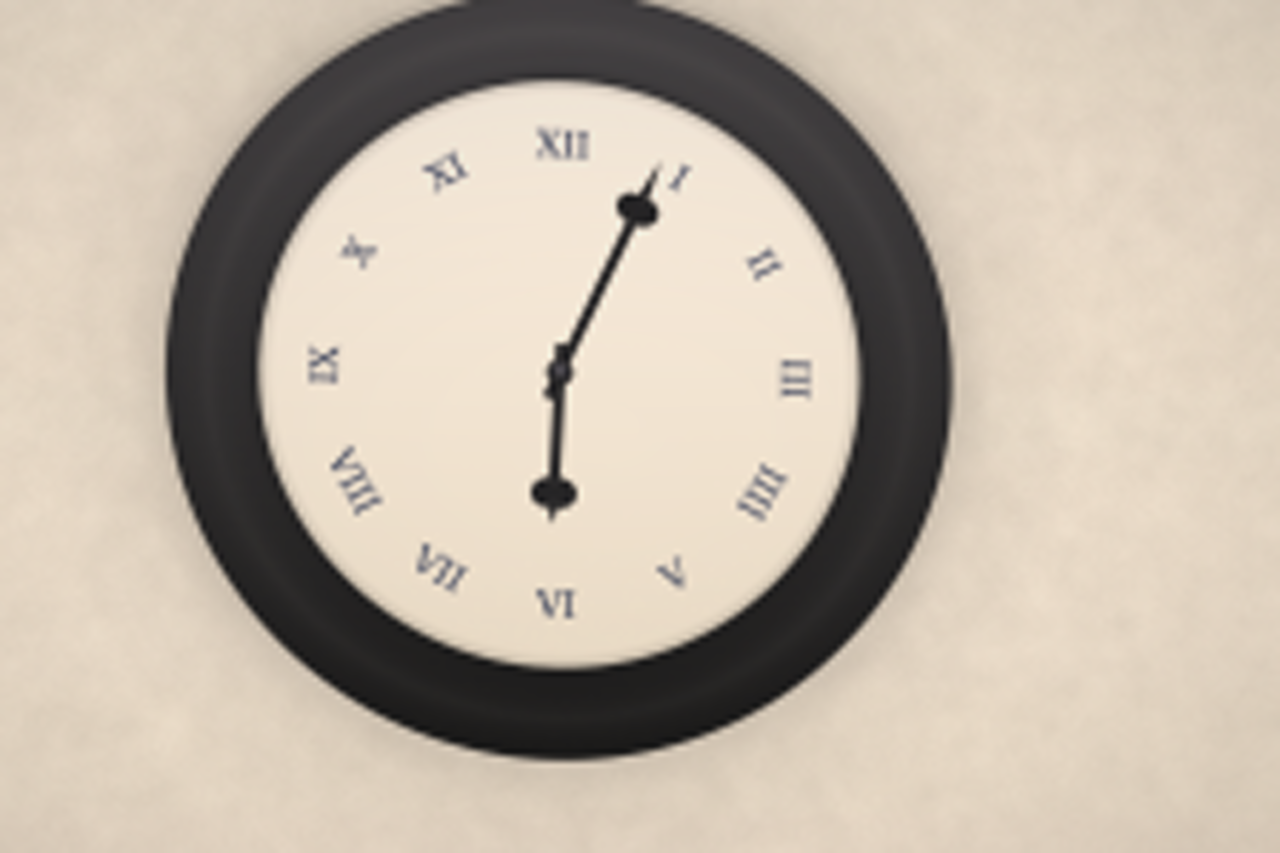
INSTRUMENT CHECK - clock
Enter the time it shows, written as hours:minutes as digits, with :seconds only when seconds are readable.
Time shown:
6:04
